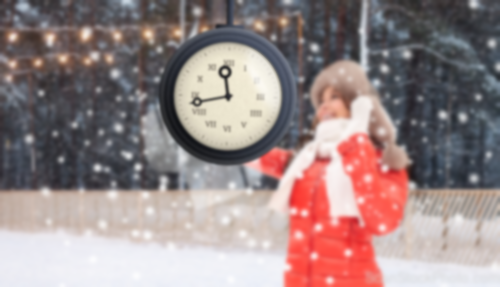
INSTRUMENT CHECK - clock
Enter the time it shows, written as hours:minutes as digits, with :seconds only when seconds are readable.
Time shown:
11:43
